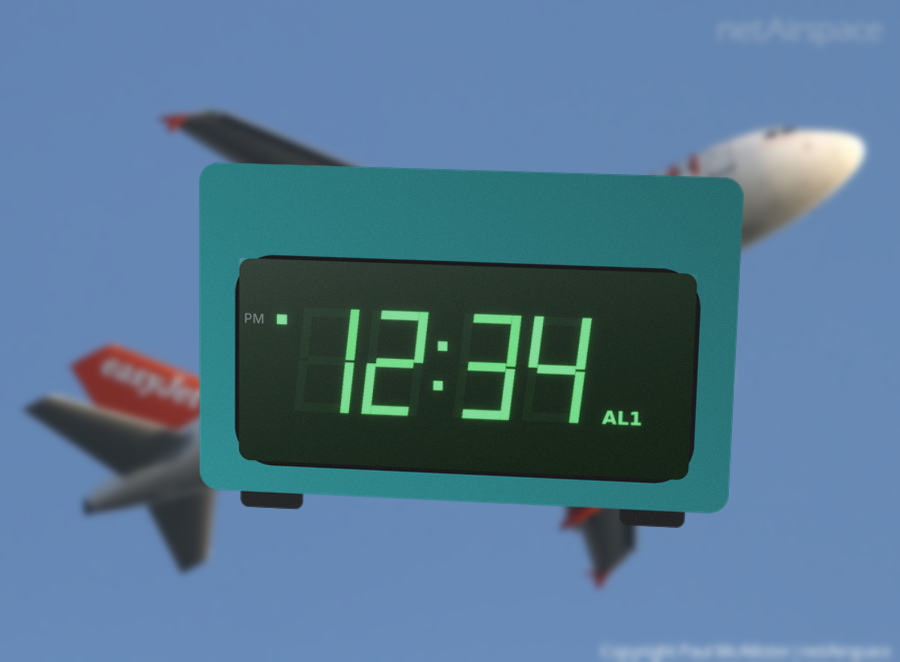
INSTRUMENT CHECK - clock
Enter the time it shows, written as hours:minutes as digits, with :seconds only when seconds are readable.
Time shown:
12:34
